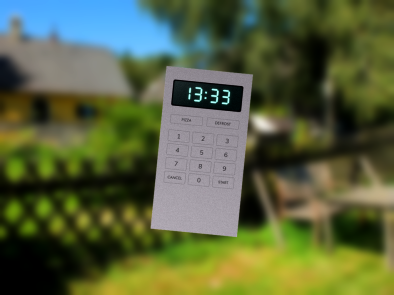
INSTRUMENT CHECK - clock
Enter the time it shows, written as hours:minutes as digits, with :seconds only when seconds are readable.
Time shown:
13:33
